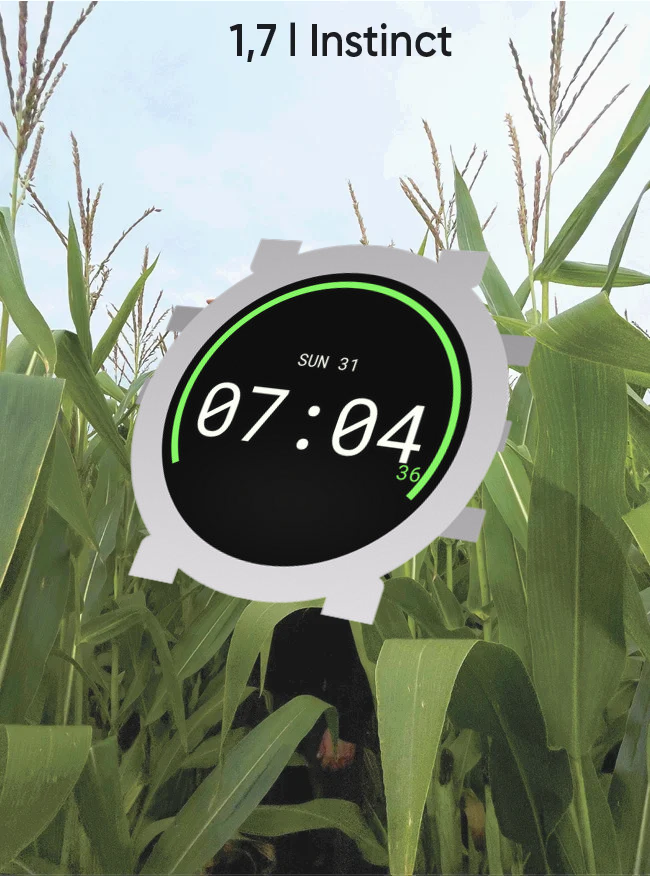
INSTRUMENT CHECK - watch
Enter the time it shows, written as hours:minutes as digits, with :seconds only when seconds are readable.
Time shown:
7:04:36
